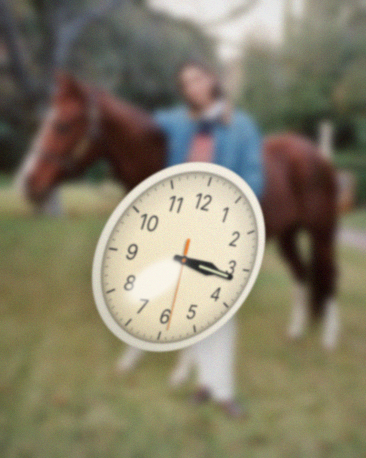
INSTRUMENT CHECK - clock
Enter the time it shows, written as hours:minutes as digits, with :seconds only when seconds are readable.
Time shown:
3:16:29
